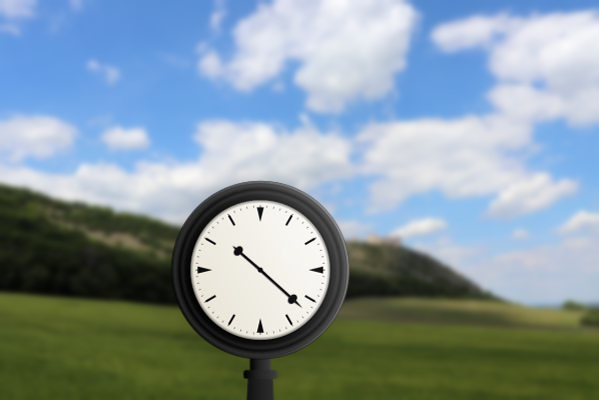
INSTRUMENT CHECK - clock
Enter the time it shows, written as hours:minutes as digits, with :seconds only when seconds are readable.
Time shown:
10:22
